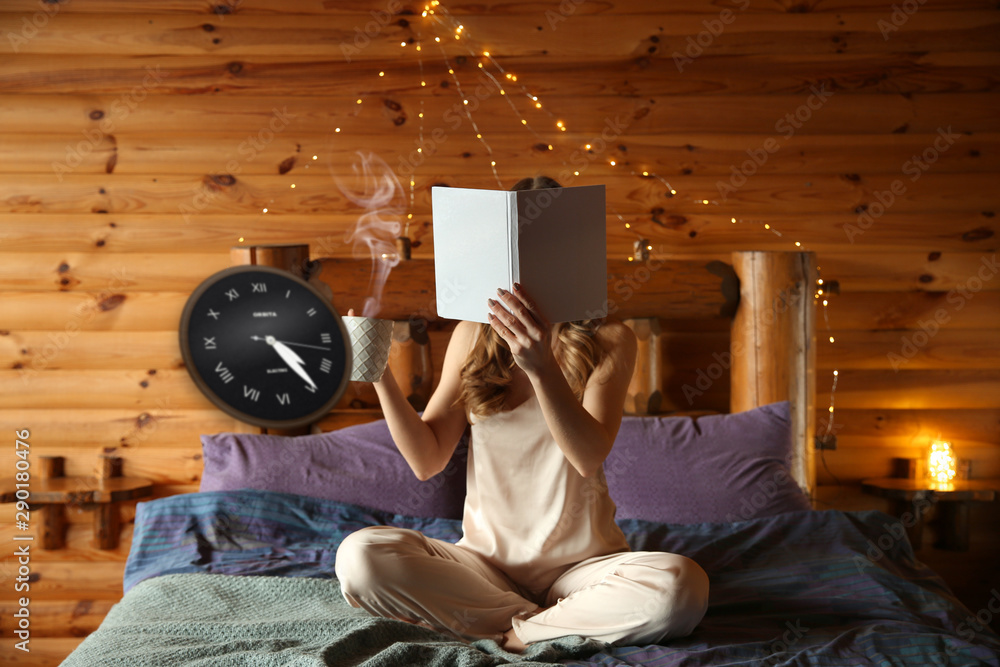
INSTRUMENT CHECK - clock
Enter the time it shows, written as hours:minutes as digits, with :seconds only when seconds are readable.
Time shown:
4:24:17
